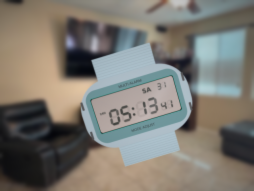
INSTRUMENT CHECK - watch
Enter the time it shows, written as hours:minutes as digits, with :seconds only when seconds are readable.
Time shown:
5:13:41
